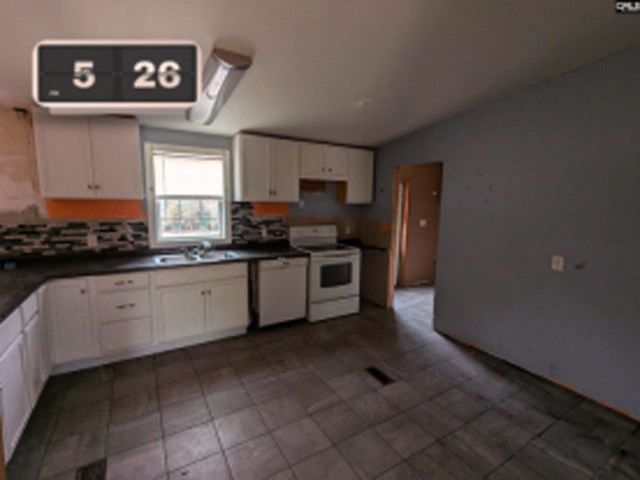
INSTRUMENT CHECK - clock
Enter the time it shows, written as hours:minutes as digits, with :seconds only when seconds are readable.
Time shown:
5:26
